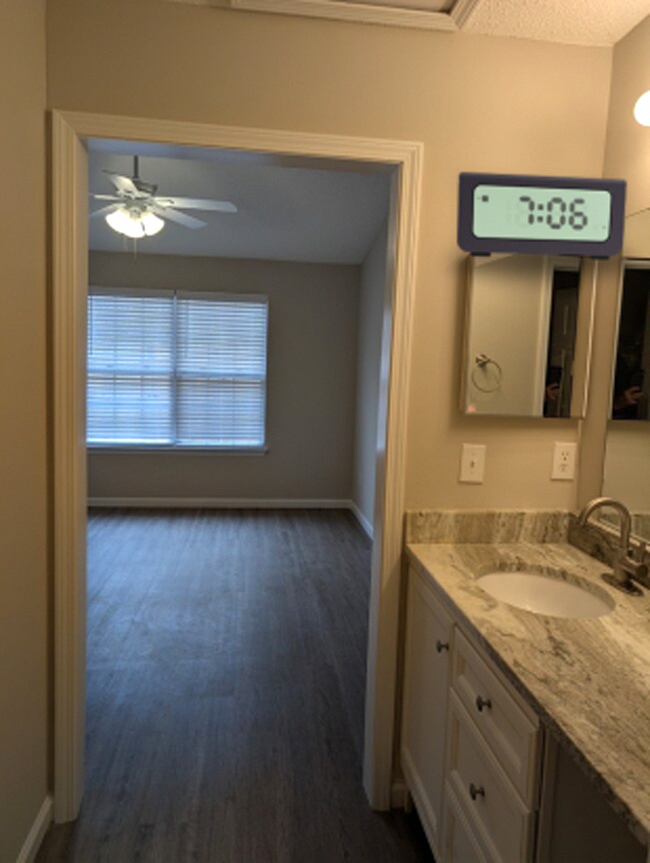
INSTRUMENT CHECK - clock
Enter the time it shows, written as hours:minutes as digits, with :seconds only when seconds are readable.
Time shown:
7:06
